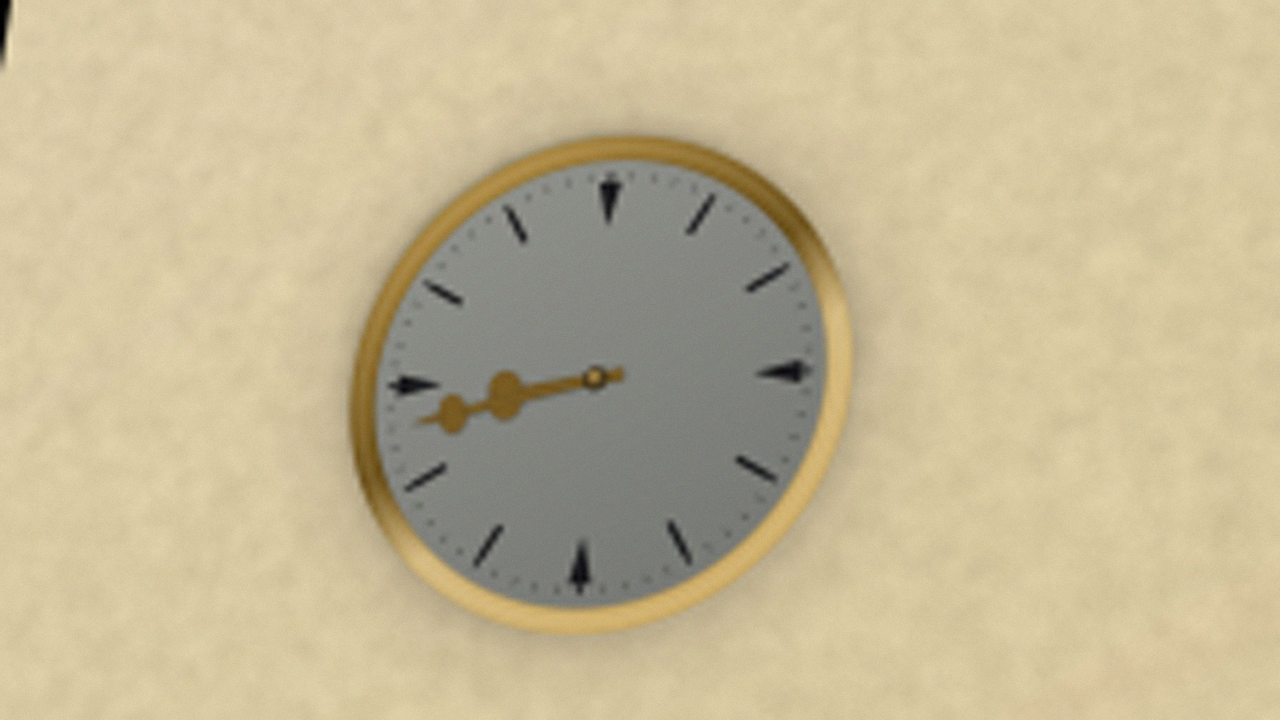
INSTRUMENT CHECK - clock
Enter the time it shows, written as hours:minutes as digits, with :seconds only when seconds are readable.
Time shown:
8:43
